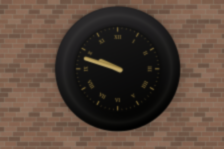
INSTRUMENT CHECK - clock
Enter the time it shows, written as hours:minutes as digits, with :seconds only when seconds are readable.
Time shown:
9:48
